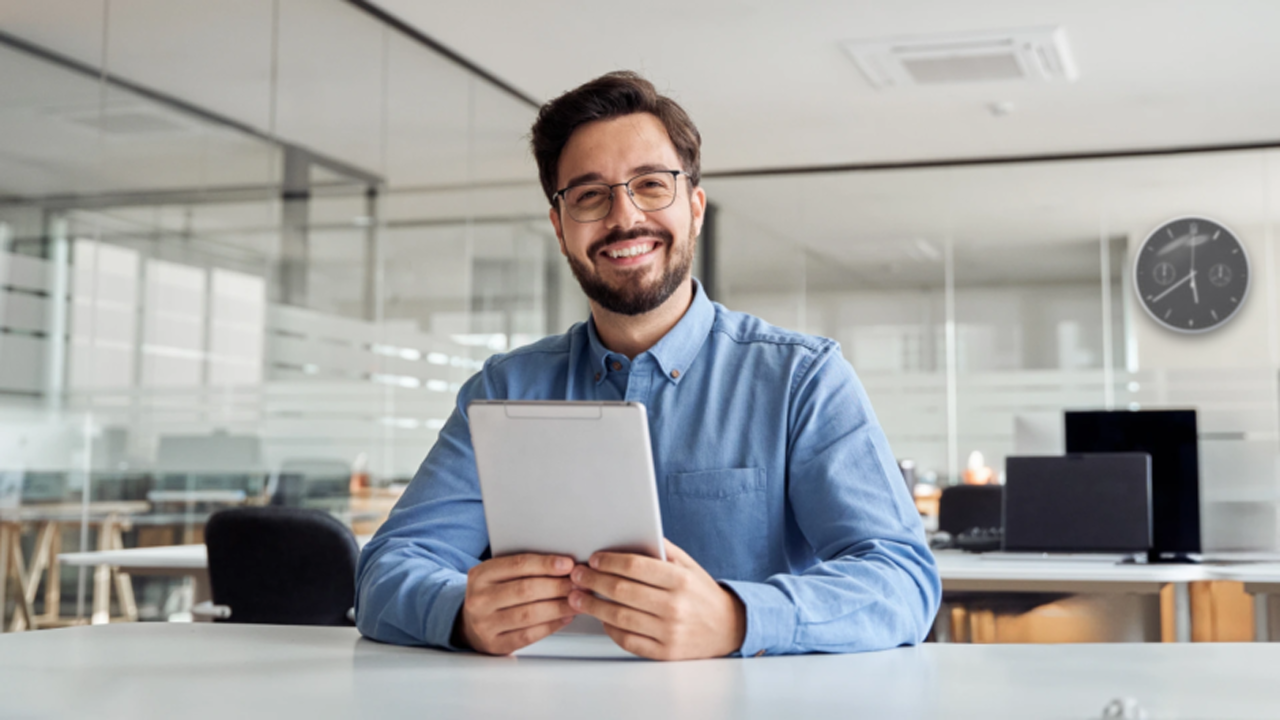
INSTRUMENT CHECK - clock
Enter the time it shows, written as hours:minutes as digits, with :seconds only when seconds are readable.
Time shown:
5:39
